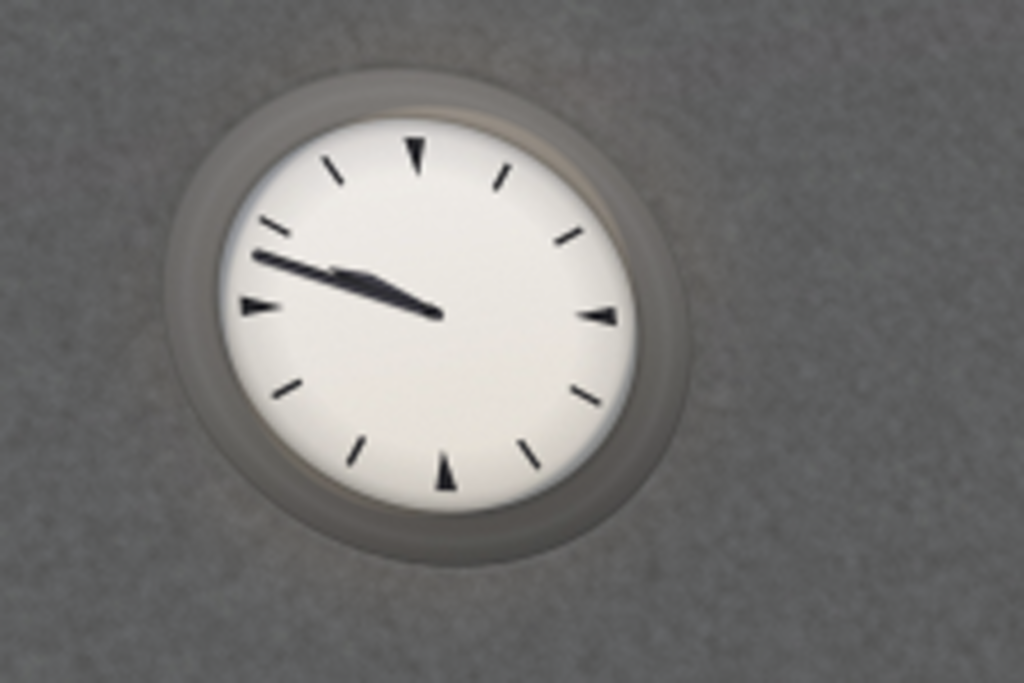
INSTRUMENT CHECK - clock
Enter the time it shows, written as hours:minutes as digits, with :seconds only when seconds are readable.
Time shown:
9:48
